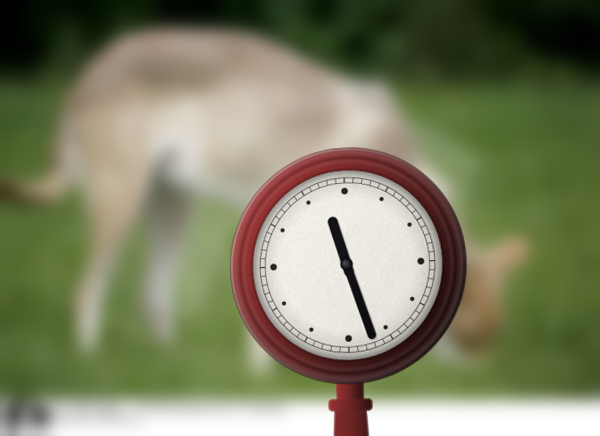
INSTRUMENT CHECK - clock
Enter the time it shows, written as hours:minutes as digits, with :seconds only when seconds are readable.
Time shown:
11:27
